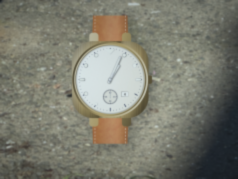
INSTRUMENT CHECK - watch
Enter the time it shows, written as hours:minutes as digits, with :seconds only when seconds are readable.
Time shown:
1:04
